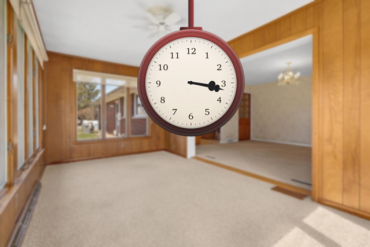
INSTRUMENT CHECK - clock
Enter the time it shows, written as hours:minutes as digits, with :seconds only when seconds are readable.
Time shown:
3:17
